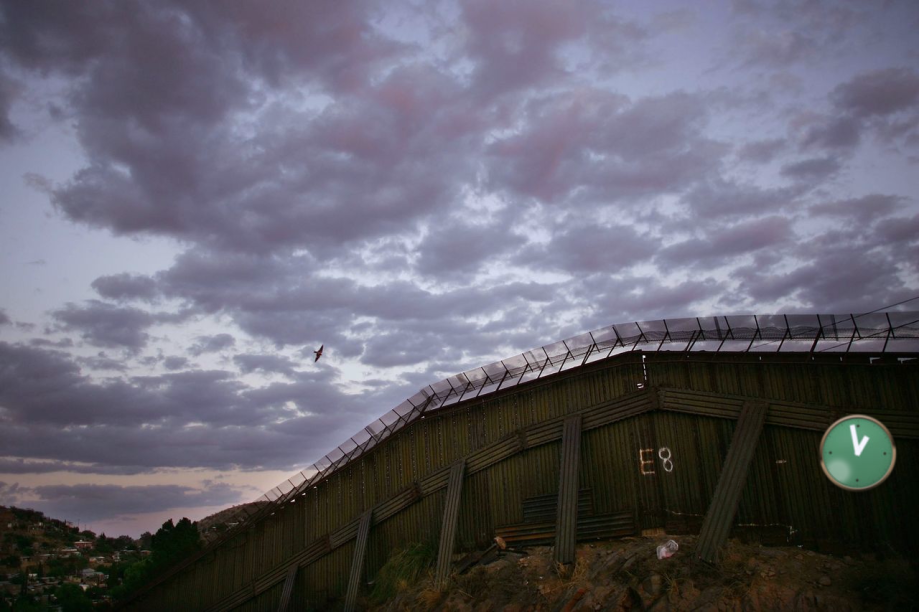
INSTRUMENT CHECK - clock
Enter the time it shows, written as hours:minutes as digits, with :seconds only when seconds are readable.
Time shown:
12:58
